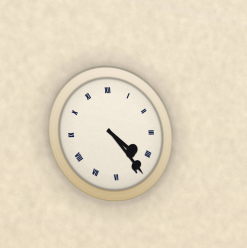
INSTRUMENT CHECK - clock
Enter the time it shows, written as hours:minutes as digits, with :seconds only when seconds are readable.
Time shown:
4:24
